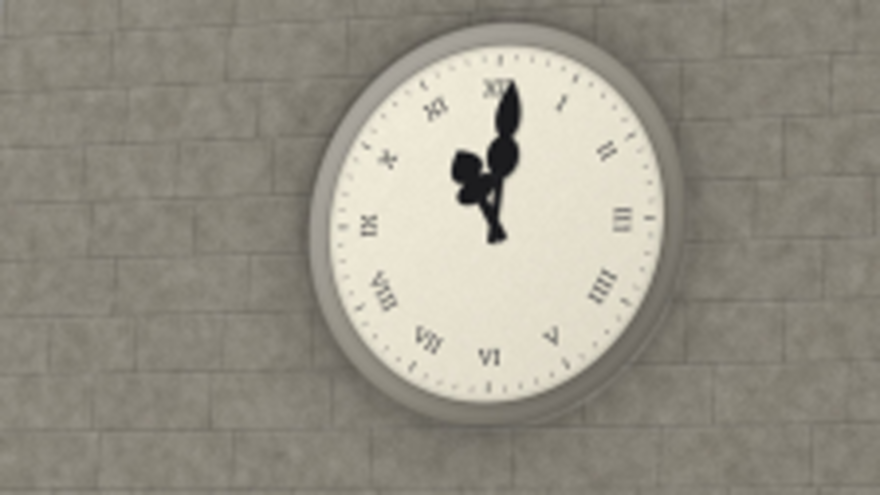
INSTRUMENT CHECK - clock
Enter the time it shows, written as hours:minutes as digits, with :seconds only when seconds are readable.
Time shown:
11:01
